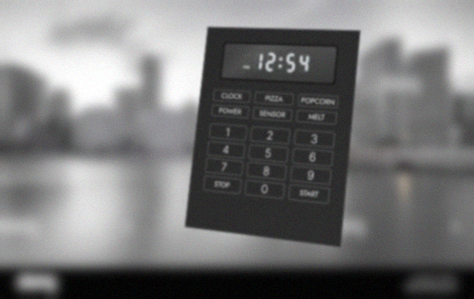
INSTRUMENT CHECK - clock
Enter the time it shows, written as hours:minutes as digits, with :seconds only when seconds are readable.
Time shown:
12:54
